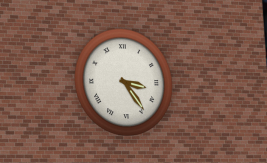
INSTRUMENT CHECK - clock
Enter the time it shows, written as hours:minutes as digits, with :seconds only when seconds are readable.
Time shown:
3:24
